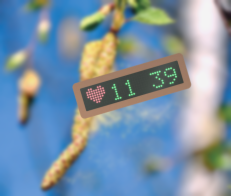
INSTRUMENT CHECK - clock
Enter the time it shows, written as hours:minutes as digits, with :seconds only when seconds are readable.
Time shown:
11:39
